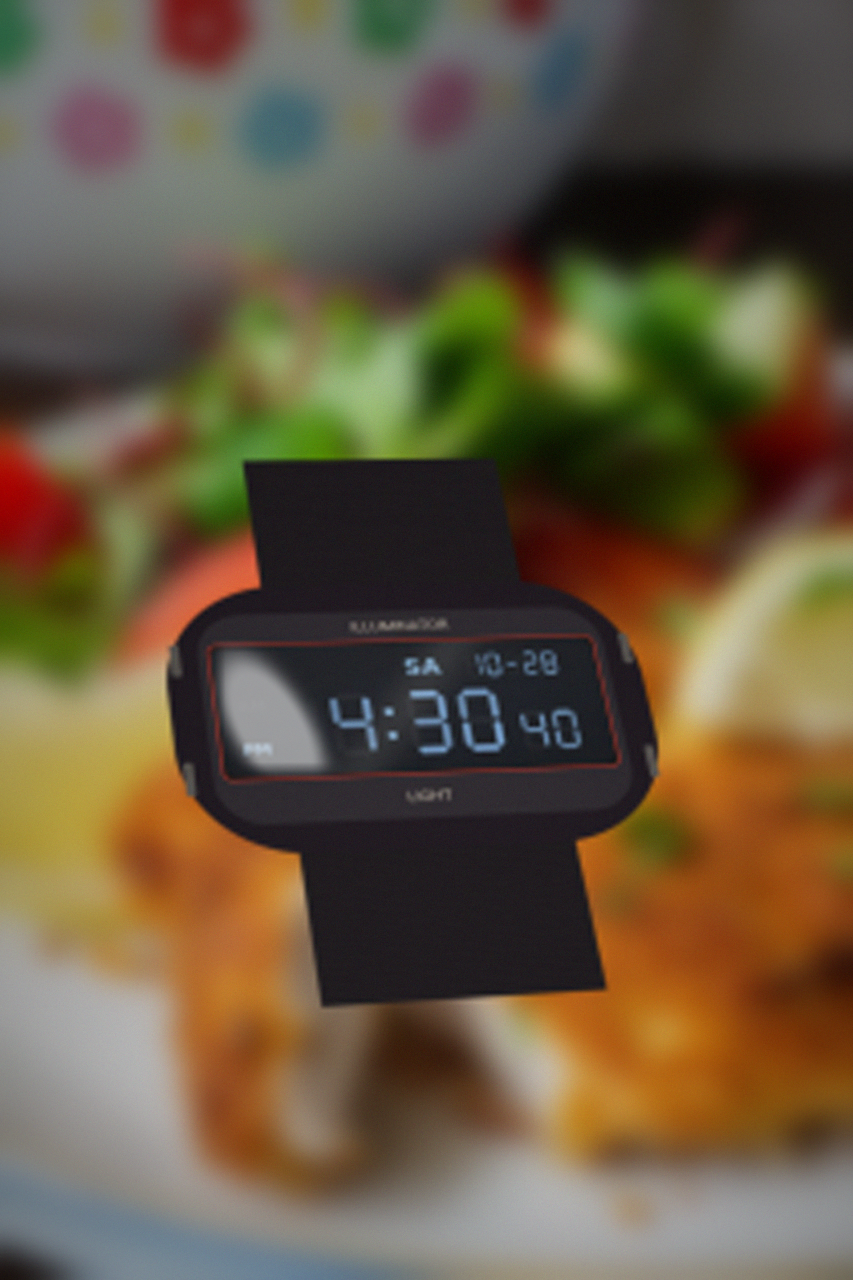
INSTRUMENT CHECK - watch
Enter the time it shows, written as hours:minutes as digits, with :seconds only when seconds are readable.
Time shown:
4:30:40
